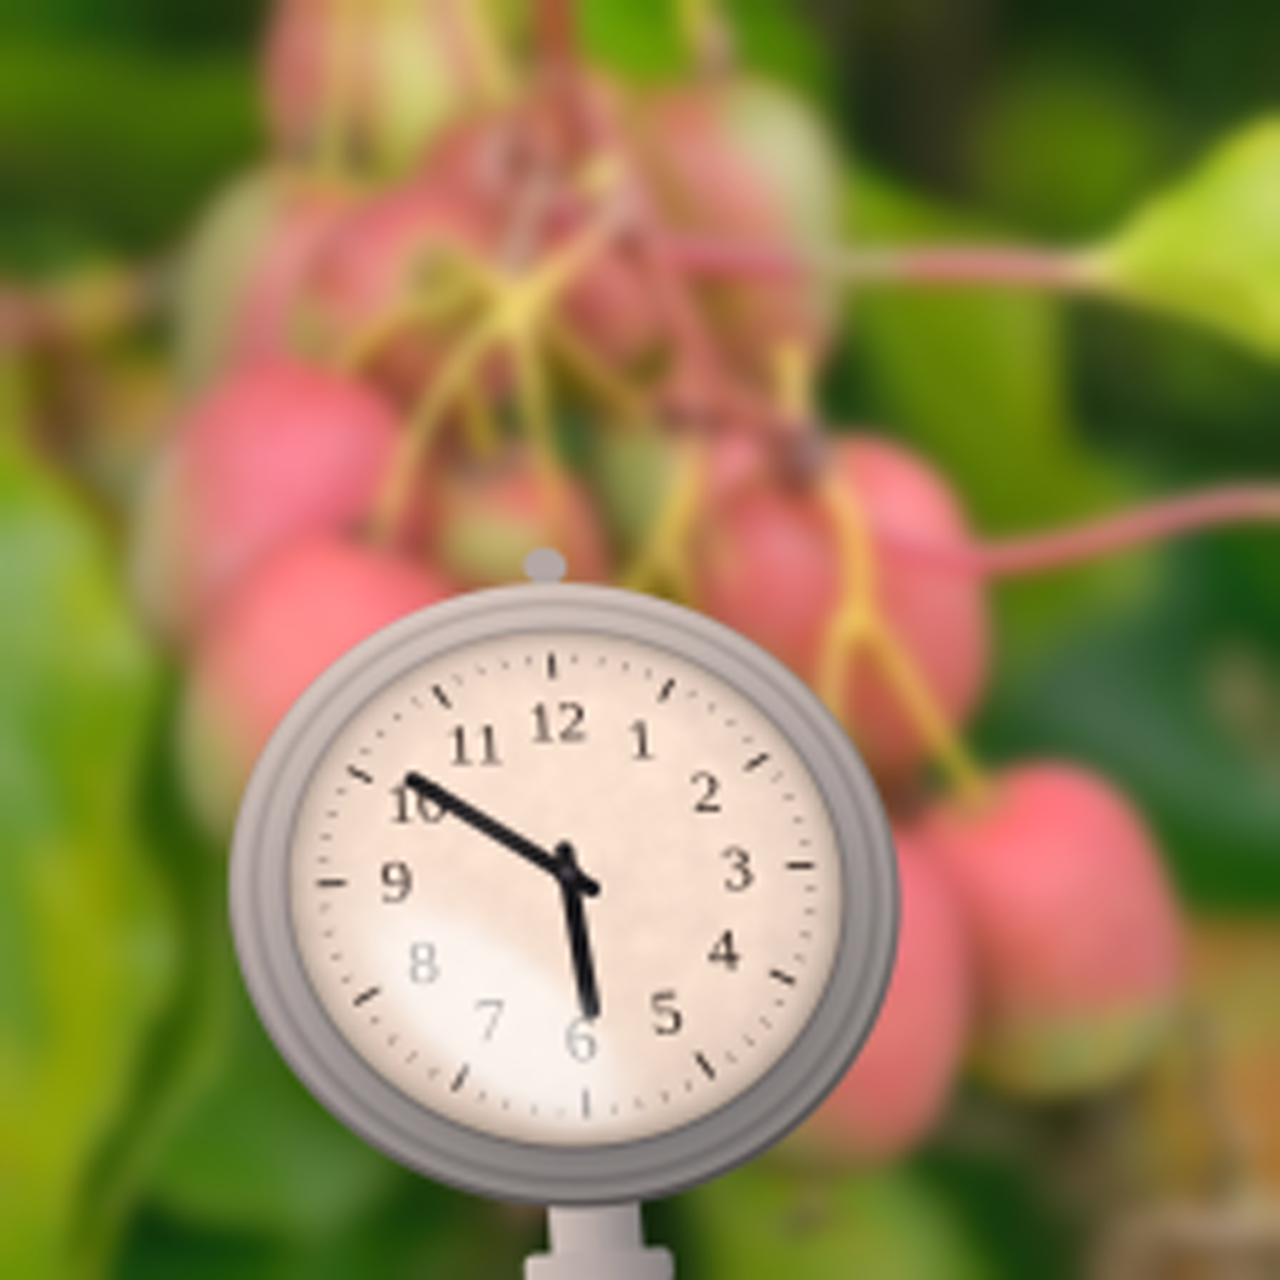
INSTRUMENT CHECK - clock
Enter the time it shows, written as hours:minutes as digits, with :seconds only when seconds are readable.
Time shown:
5:51
